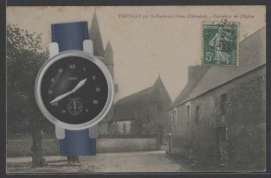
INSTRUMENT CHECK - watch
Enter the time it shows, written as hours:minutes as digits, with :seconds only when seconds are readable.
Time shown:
1:41
